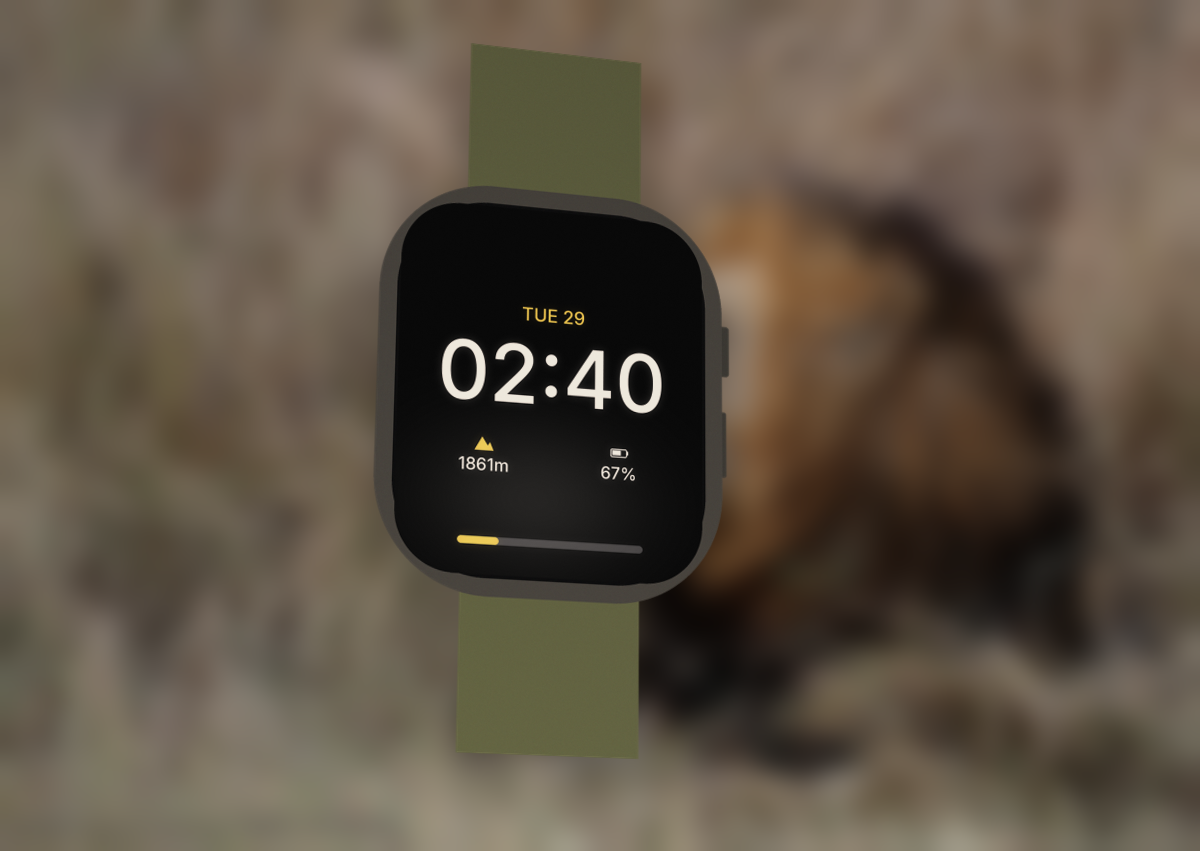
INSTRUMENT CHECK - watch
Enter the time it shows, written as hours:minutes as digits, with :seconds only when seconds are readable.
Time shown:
2:40
